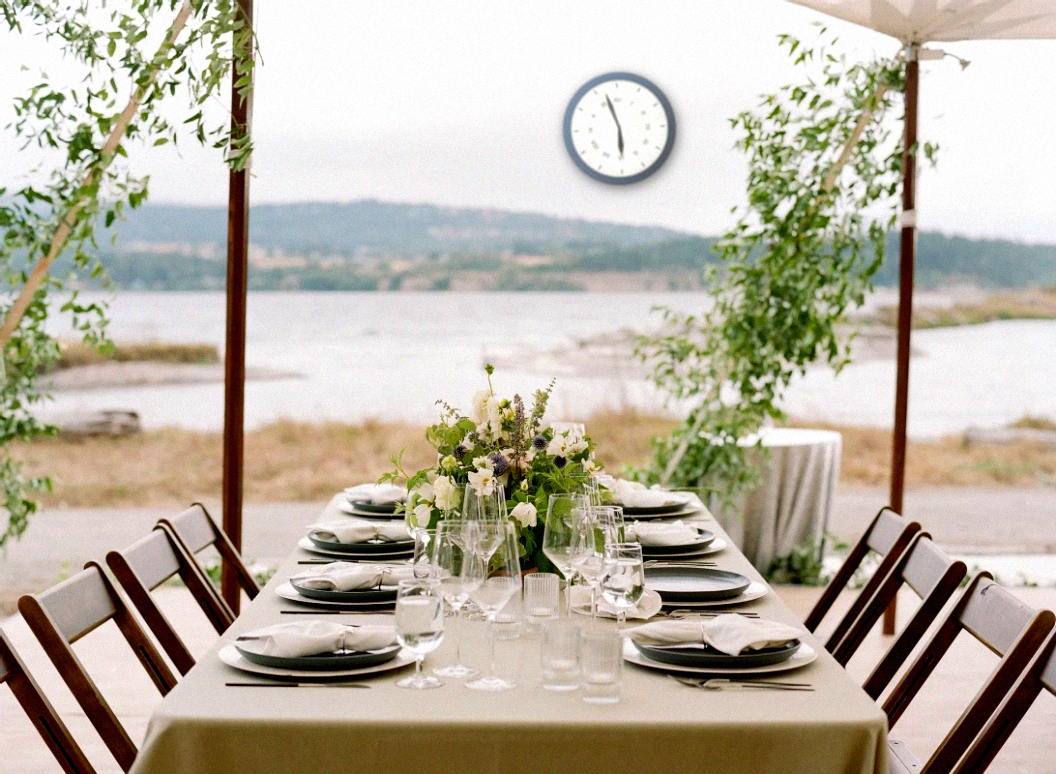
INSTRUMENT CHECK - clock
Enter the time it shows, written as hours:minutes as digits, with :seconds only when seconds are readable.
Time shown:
5:57
